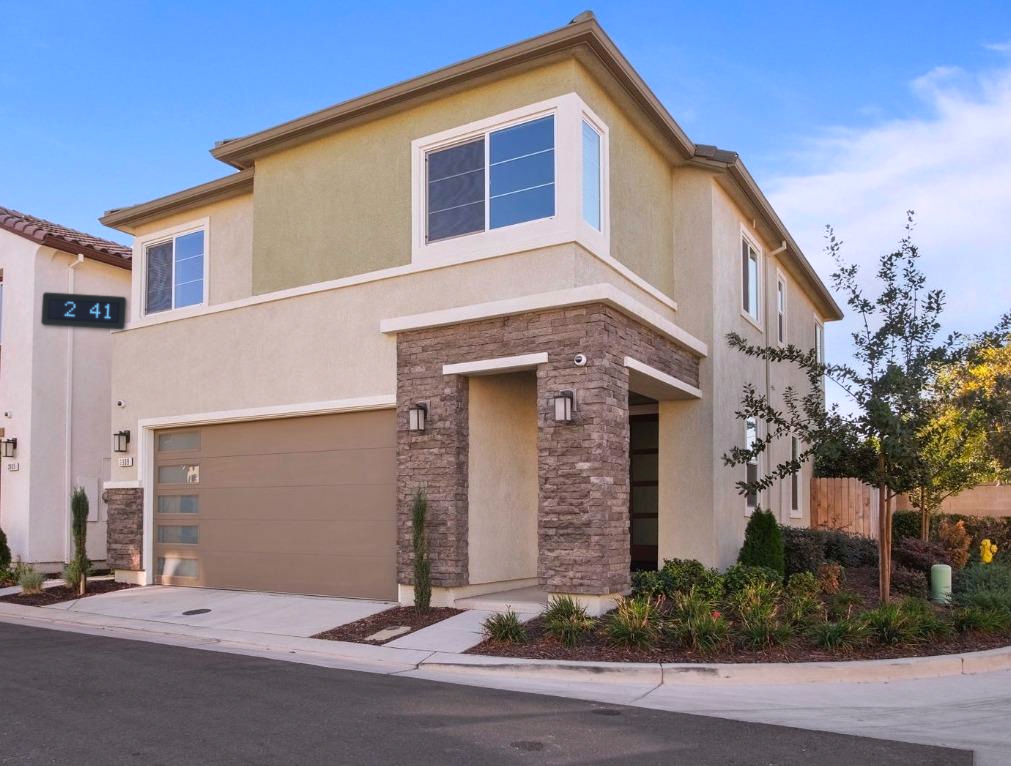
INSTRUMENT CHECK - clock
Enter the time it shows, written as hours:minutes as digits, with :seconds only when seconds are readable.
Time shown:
2:41
